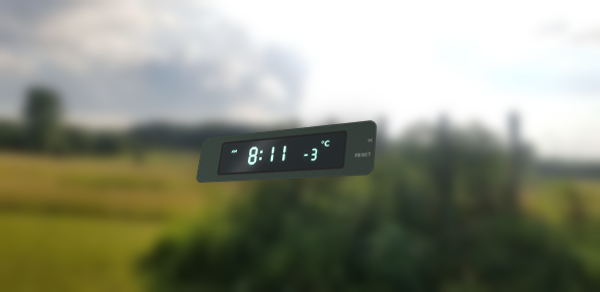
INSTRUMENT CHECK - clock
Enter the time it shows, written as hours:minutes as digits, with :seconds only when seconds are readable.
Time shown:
8:11
